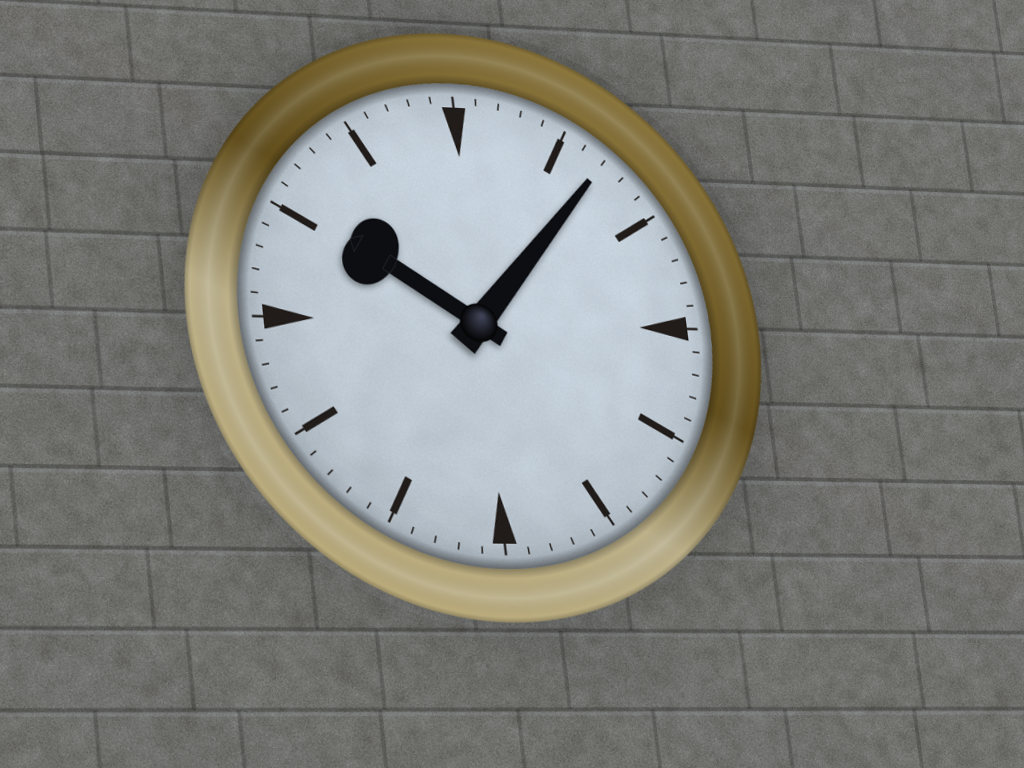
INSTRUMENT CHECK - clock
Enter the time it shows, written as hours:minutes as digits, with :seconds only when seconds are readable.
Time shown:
10:07
